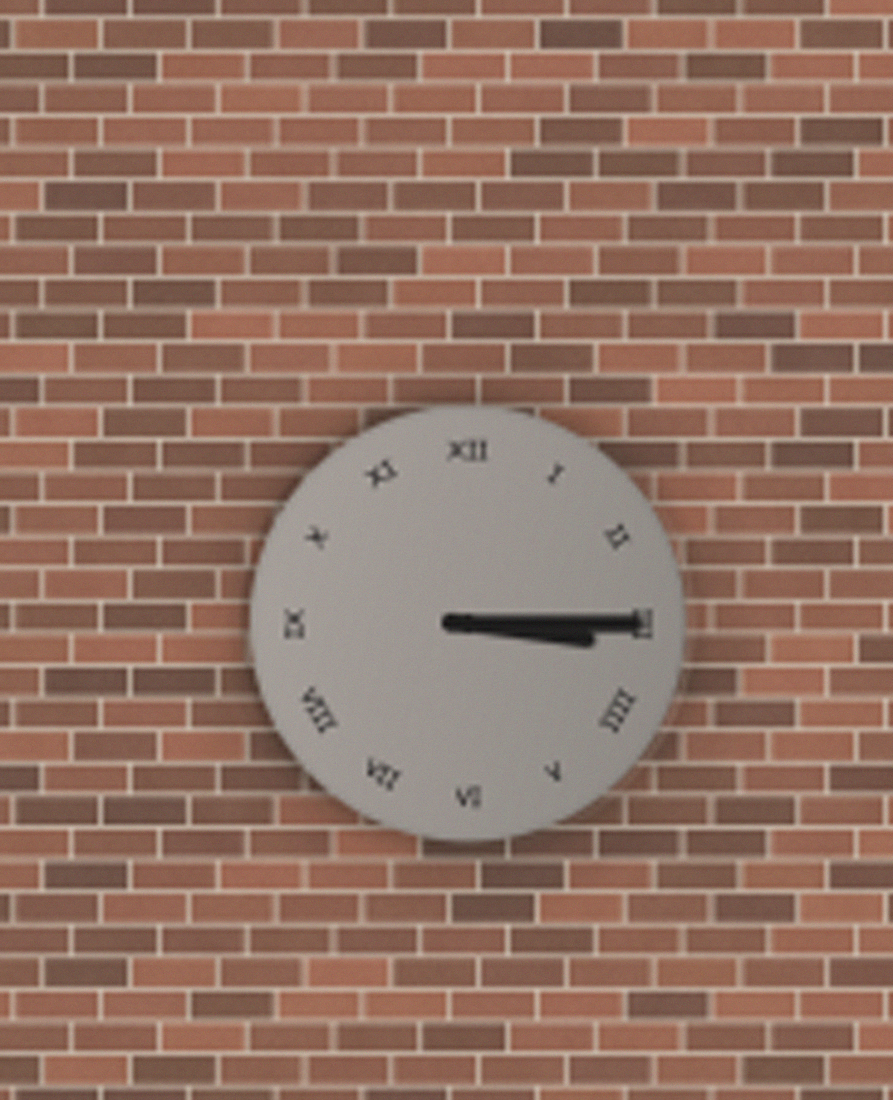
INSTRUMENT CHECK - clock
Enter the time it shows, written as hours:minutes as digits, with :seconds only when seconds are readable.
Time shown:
3:15
